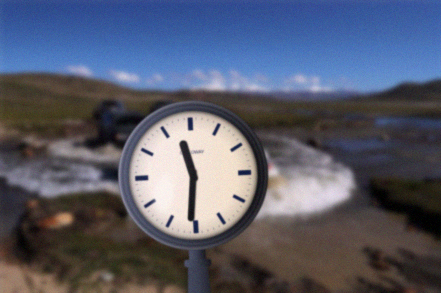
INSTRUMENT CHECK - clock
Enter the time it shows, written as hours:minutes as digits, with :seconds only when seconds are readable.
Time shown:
11:31
